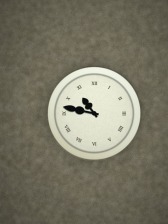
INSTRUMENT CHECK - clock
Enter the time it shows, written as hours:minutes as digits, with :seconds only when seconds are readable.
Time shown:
10:47
